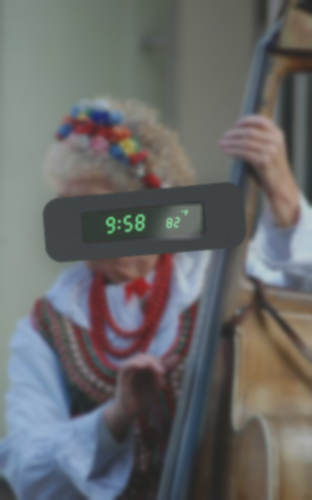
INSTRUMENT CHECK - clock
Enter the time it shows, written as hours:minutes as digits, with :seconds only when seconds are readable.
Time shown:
9:58
